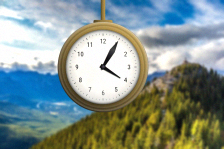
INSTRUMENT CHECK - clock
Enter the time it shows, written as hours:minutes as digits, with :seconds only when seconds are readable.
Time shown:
4:05
